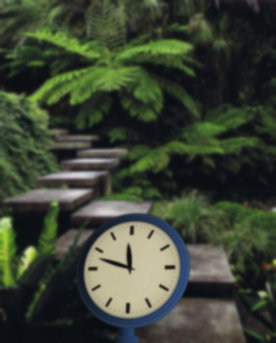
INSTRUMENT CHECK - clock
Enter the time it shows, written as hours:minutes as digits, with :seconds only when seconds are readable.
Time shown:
11:48
